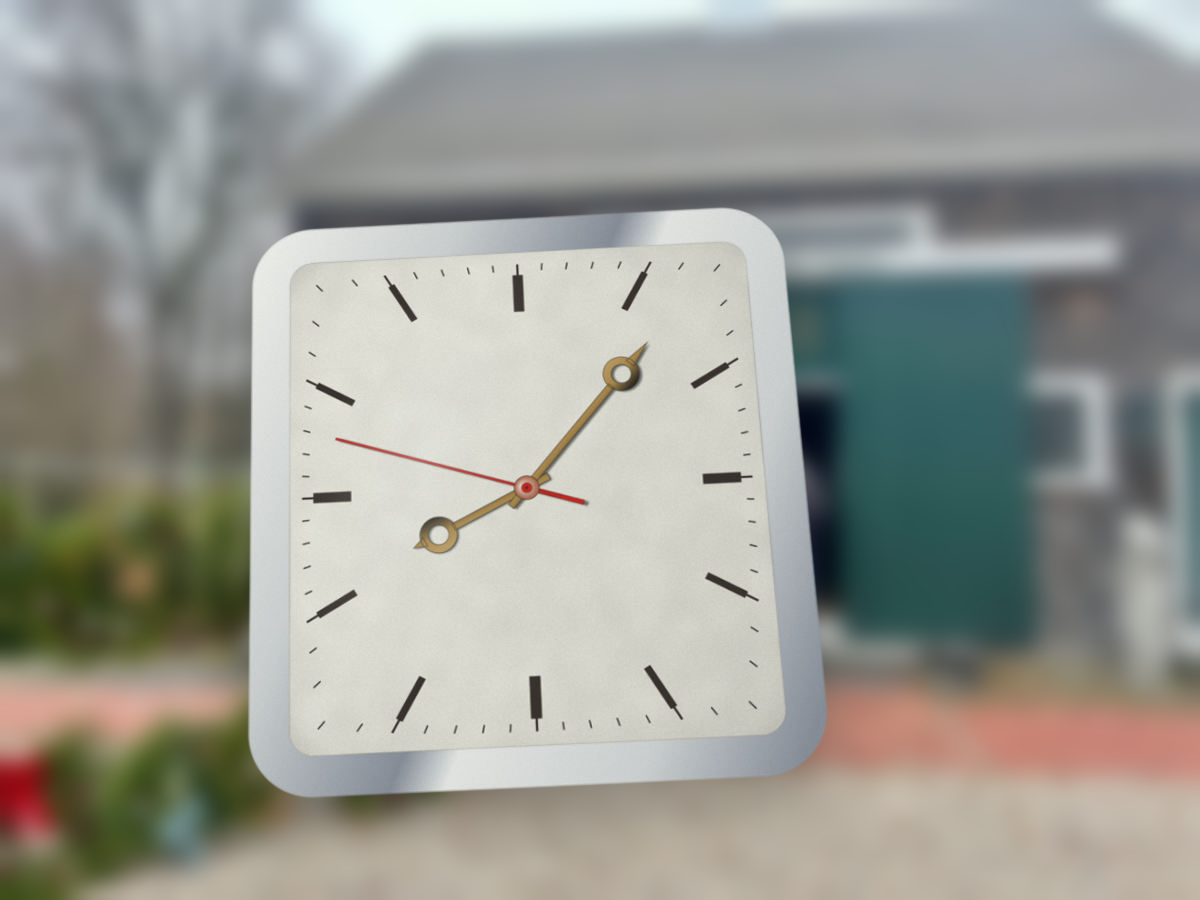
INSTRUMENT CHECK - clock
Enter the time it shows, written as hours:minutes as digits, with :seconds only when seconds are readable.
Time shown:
8:06:48
